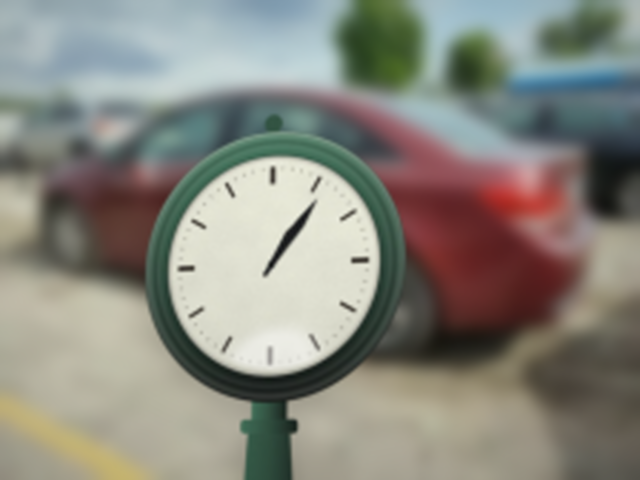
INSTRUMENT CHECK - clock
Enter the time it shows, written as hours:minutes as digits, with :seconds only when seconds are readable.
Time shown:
1:06
